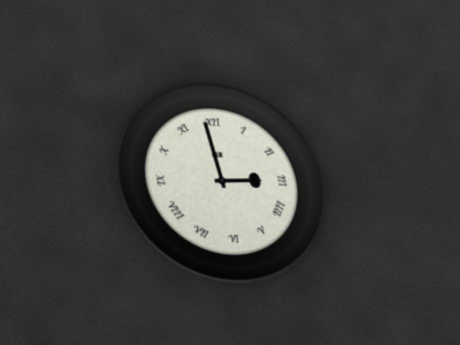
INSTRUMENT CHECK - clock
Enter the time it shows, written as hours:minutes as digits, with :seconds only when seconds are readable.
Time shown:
2:59
